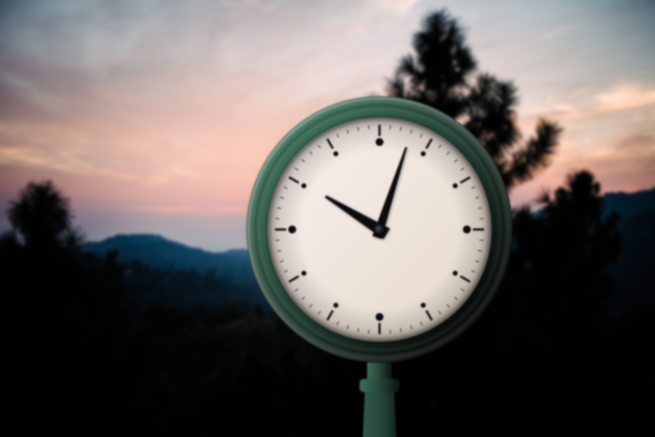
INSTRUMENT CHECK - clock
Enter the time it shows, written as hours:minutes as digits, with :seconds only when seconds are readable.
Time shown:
10:03
